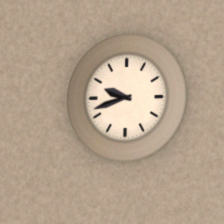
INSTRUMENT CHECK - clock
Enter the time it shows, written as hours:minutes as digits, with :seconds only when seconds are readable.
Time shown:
9:42
